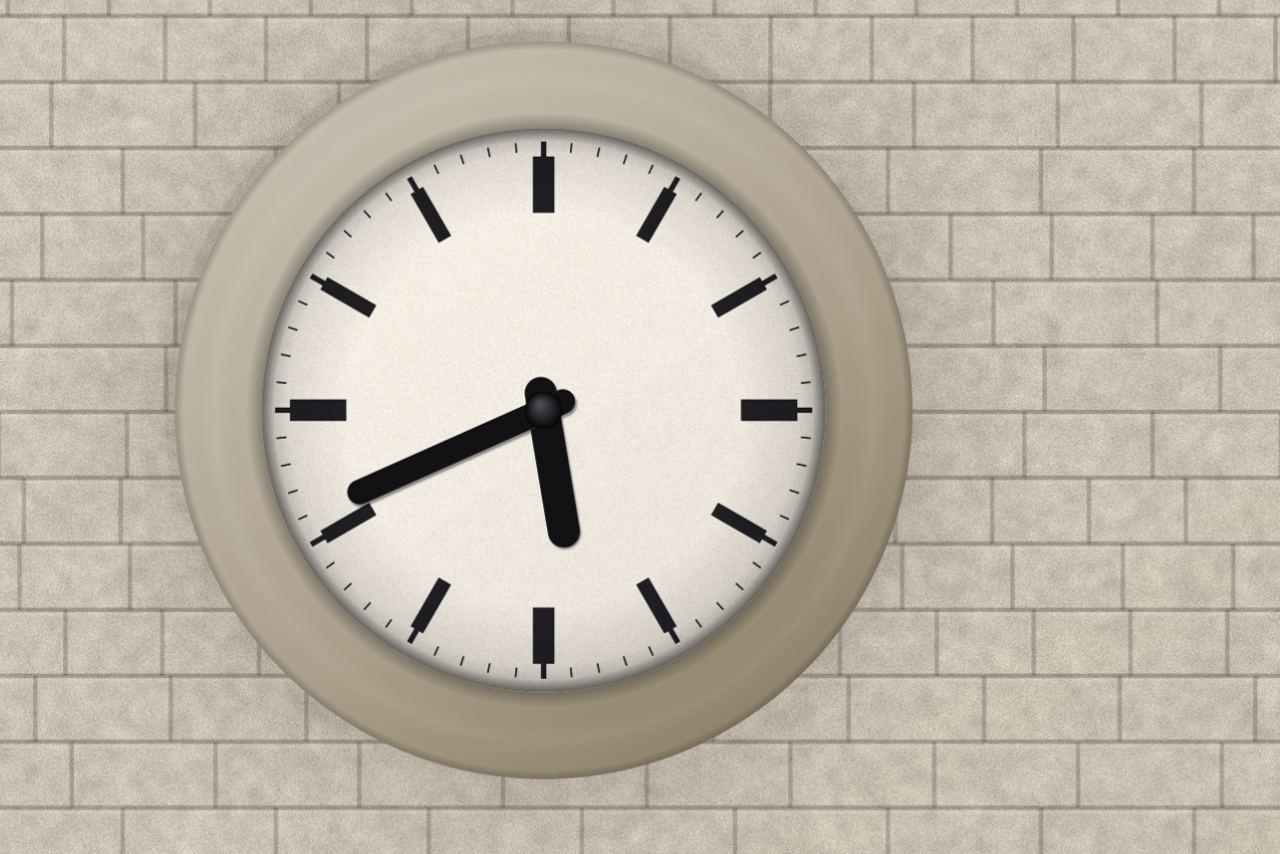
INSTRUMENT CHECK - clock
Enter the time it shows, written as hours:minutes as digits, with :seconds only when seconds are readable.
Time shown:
5:41
